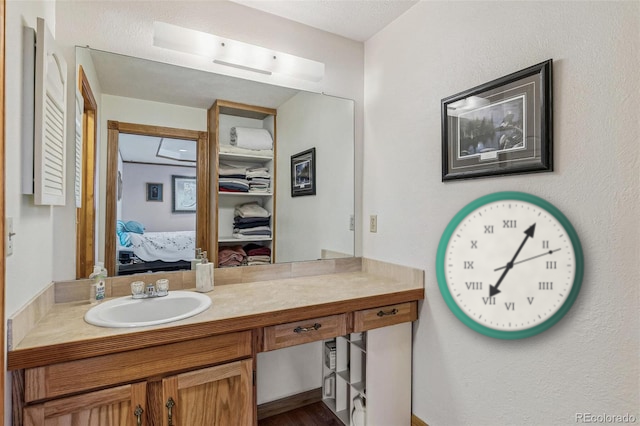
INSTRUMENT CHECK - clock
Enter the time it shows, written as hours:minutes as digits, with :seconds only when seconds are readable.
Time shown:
7:05:12
